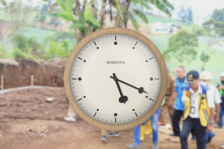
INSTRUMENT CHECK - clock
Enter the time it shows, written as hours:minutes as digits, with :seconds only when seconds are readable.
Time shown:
5:19
